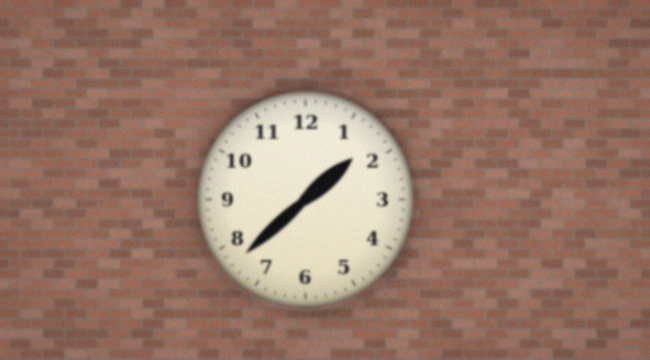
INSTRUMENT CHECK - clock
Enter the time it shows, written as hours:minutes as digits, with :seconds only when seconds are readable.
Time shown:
1:38
